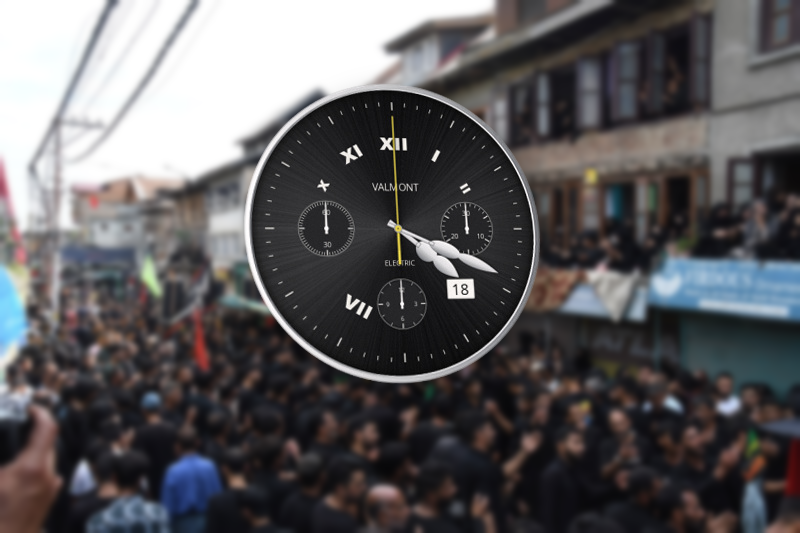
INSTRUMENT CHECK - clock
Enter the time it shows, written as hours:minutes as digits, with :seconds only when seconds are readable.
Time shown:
4:19
